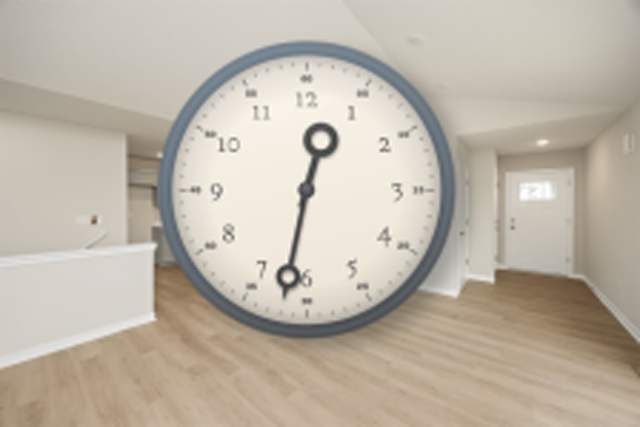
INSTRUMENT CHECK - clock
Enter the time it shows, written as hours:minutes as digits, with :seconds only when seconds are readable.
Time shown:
12:32
